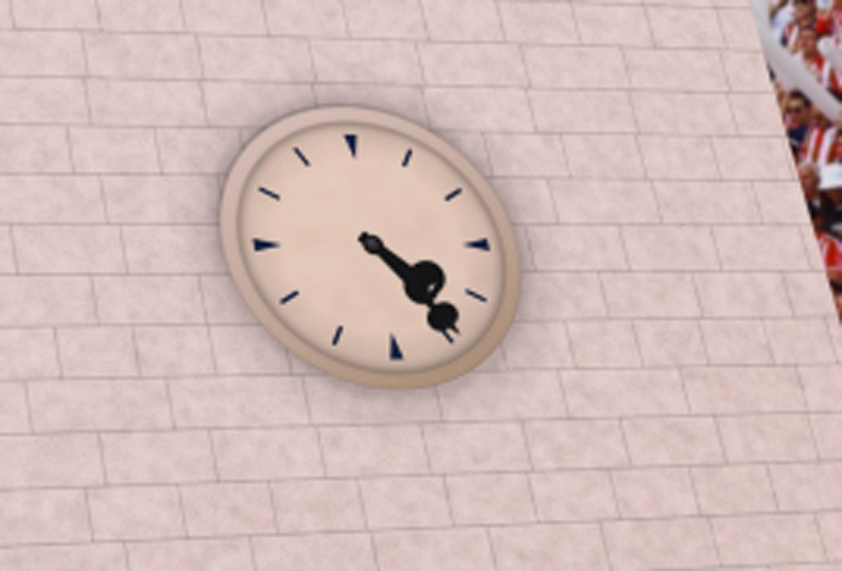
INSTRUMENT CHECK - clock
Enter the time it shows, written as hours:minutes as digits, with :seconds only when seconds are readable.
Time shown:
4:24
